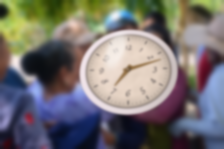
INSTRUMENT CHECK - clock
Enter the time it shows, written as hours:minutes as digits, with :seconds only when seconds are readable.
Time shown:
7:12
